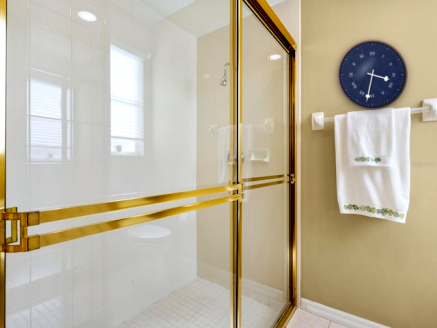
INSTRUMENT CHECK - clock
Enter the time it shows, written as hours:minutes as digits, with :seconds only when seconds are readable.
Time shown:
3:32
